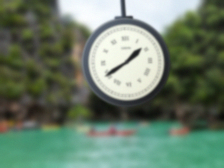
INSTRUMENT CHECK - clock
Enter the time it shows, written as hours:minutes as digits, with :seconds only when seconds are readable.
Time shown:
1:40
